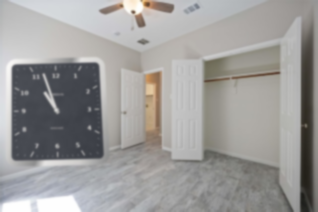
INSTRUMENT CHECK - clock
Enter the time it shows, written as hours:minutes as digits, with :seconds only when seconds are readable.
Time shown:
10:57
